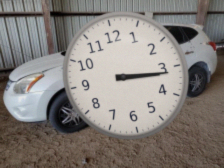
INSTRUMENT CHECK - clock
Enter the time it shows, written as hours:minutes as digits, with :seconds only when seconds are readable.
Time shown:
3:16
